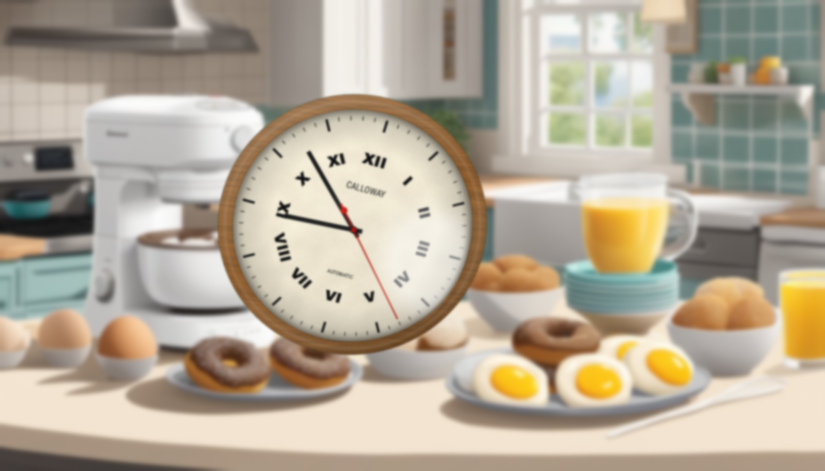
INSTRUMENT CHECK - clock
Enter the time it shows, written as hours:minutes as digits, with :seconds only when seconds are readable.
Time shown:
8:52:23
